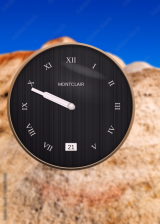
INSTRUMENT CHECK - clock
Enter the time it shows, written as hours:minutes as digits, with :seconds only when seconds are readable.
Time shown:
9:49
